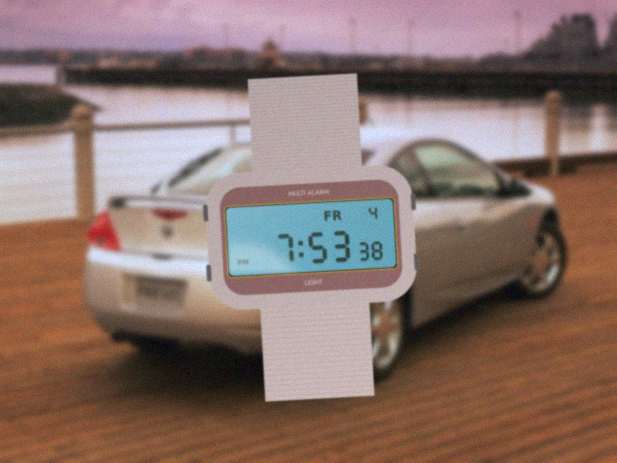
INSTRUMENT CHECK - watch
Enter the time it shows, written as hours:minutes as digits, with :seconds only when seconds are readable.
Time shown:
7:53:38
